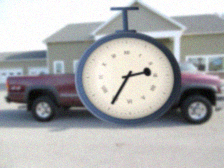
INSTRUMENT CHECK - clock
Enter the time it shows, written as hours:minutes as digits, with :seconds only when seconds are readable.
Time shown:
2:35
